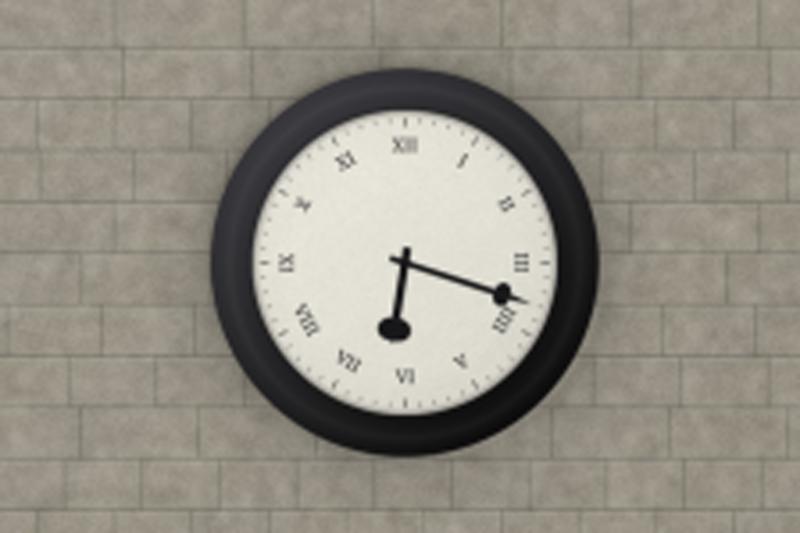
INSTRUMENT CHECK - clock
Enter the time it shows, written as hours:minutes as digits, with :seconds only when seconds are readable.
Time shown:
6:18
